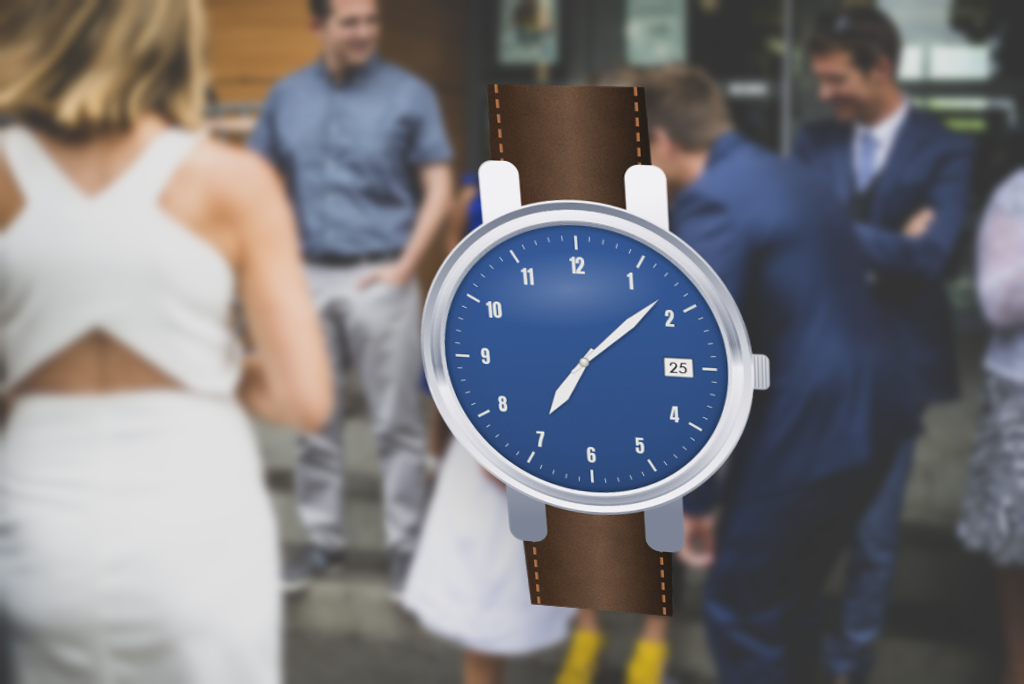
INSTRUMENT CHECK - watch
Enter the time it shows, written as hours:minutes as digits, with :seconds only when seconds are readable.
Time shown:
7:08
